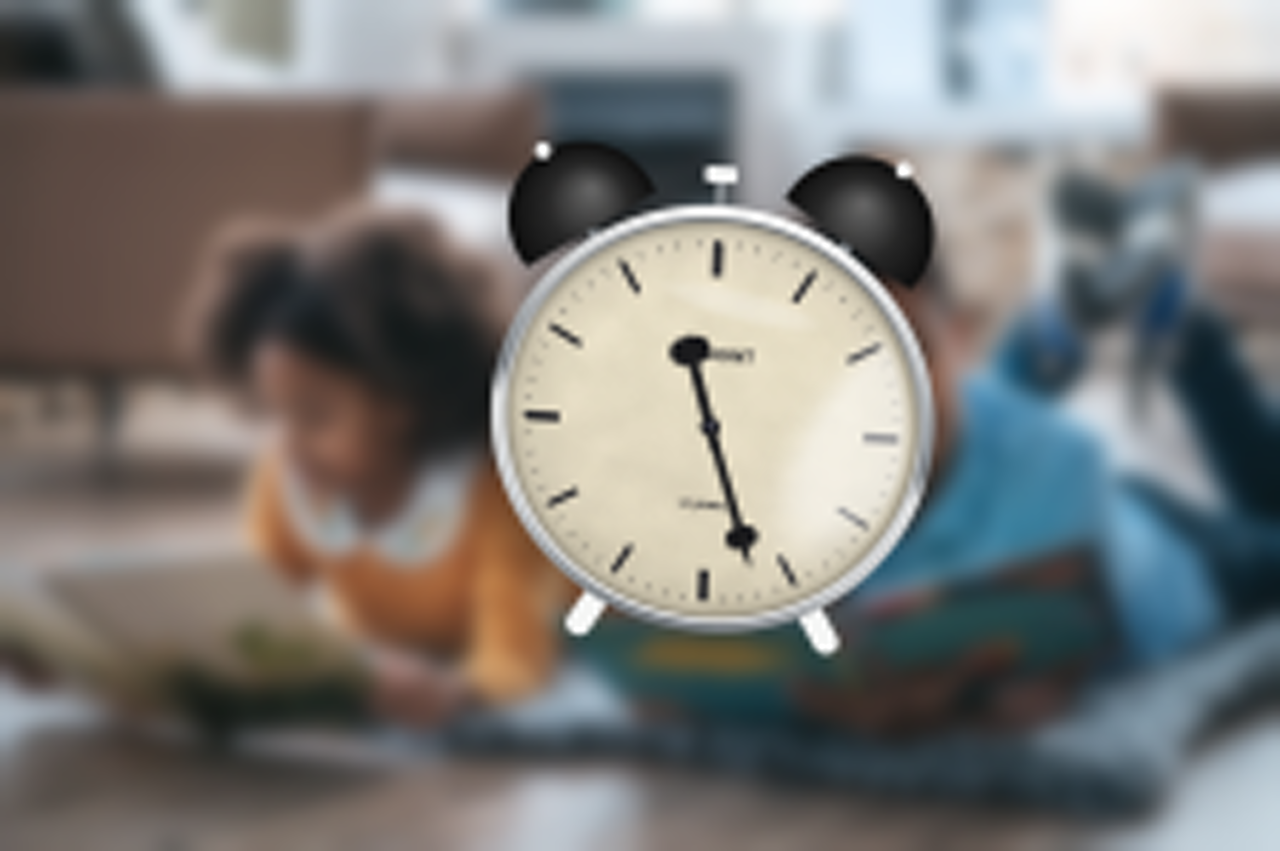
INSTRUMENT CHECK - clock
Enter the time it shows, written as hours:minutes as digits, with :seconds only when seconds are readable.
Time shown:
11:27
